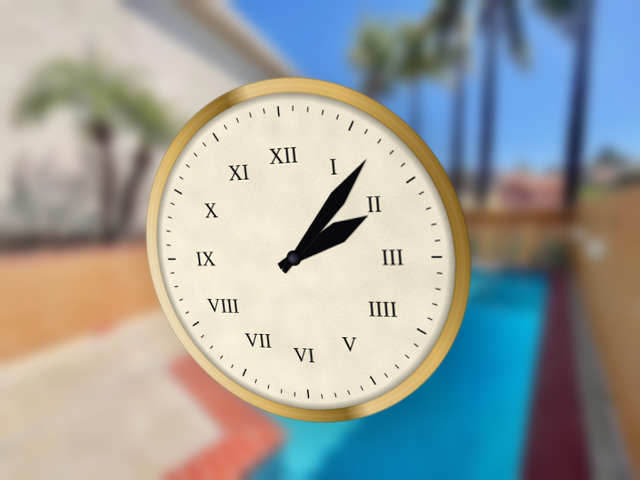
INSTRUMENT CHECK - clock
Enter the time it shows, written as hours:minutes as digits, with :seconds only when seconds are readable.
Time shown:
2:07
